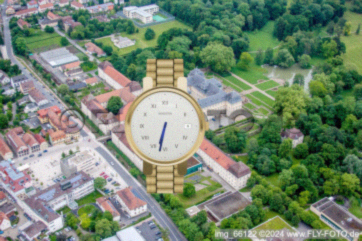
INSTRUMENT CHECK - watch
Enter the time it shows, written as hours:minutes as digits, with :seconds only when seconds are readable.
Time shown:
6:32
